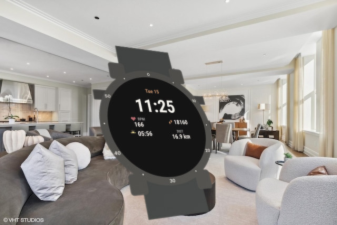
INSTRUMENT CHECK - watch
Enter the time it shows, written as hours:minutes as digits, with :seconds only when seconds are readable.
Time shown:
11:25
